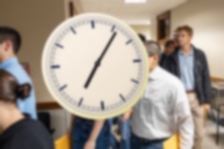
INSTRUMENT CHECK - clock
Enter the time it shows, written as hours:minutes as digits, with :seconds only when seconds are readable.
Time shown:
7:06
